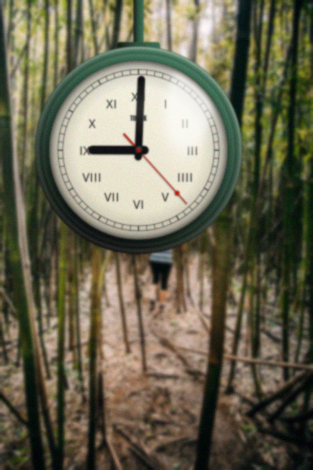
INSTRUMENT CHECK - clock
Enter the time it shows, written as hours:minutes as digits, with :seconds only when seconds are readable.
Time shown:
9:00:23
